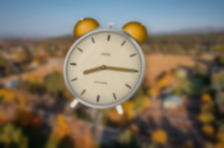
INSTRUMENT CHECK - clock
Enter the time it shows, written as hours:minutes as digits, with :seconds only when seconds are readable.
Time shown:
8:15
